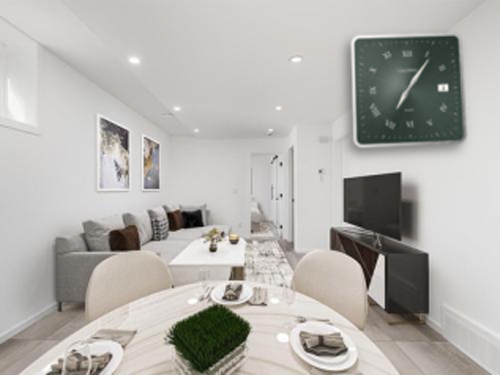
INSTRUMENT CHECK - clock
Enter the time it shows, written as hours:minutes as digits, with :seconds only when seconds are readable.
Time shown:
7:06
